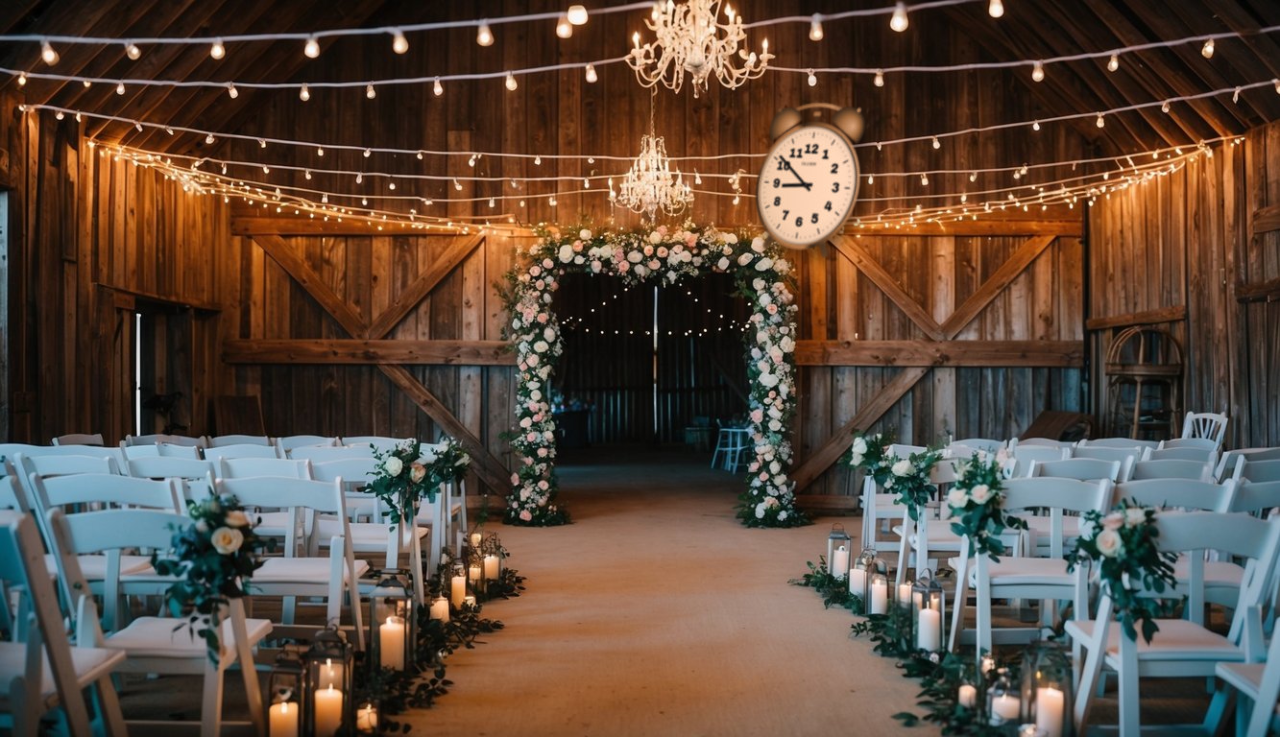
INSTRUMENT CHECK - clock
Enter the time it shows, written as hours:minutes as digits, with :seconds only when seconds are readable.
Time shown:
8:51
